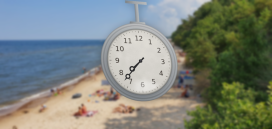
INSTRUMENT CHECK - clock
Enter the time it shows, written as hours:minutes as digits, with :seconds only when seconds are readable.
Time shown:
7:37
